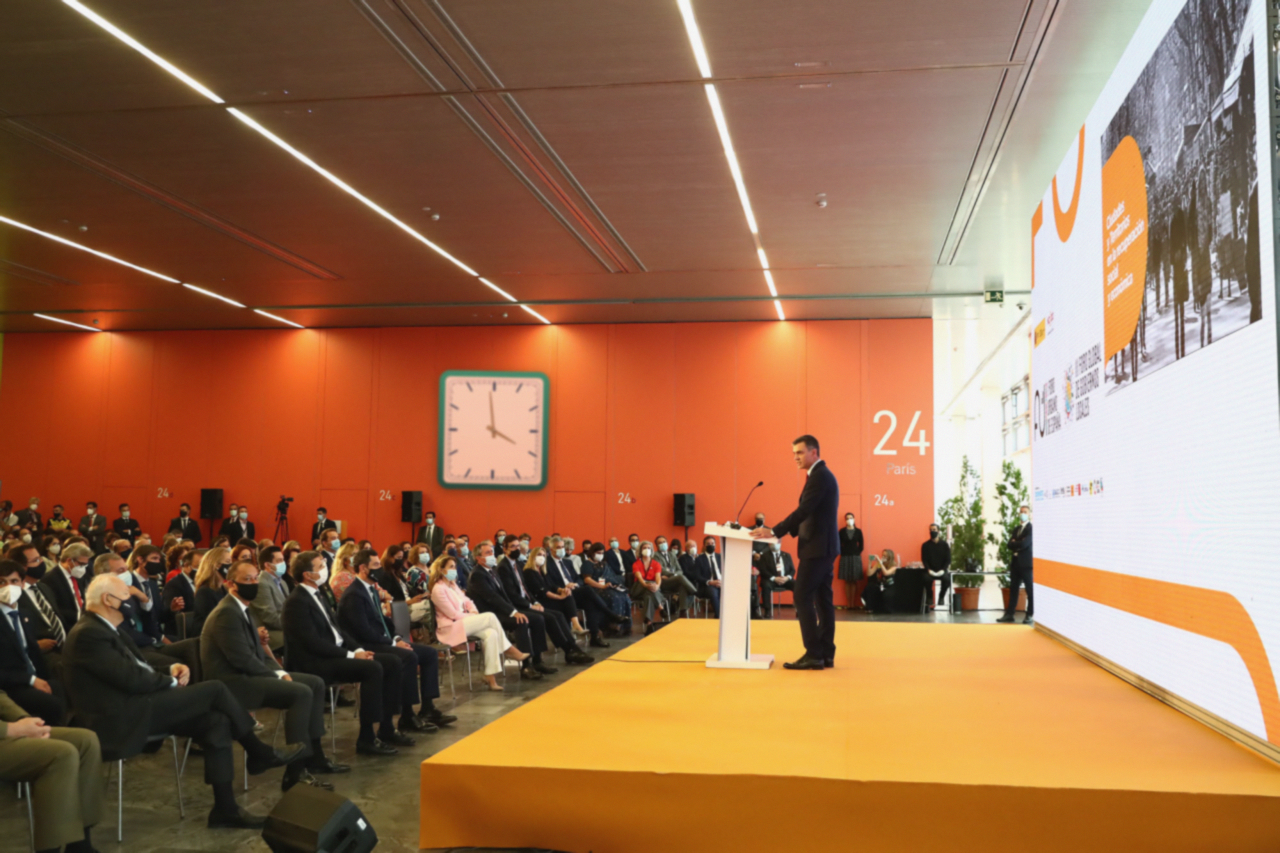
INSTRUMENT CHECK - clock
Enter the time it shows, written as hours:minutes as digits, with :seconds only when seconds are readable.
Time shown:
3:59
